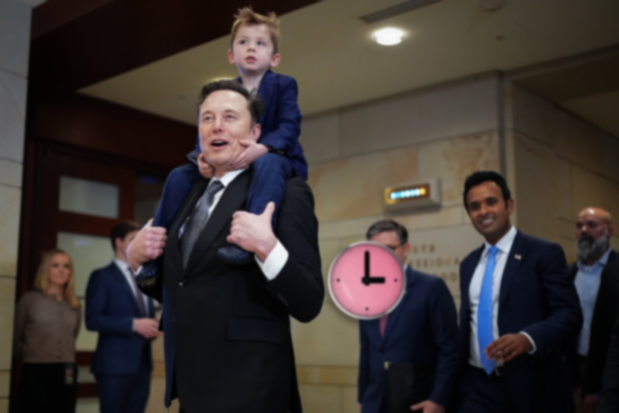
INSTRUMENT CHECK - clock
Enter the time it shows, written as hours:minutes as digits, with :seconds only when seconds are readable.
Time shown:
3:00
